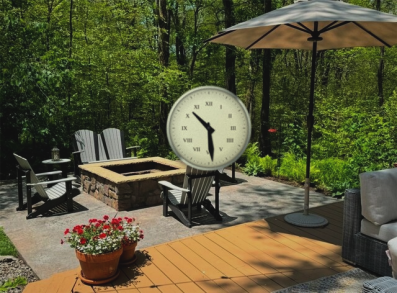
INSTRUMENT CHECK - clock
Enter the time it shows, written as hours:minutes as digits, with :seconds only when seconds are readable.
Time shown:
10:29
